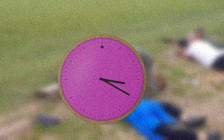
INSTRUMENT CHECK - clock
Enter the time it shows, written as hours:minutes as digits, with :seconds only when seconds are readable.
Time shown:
3:20
